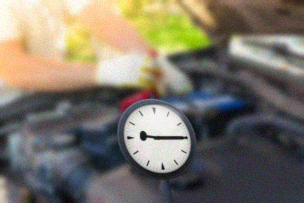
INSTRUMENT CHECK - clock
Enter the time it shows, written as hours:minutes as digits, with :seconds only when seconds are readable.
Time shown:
9:15
